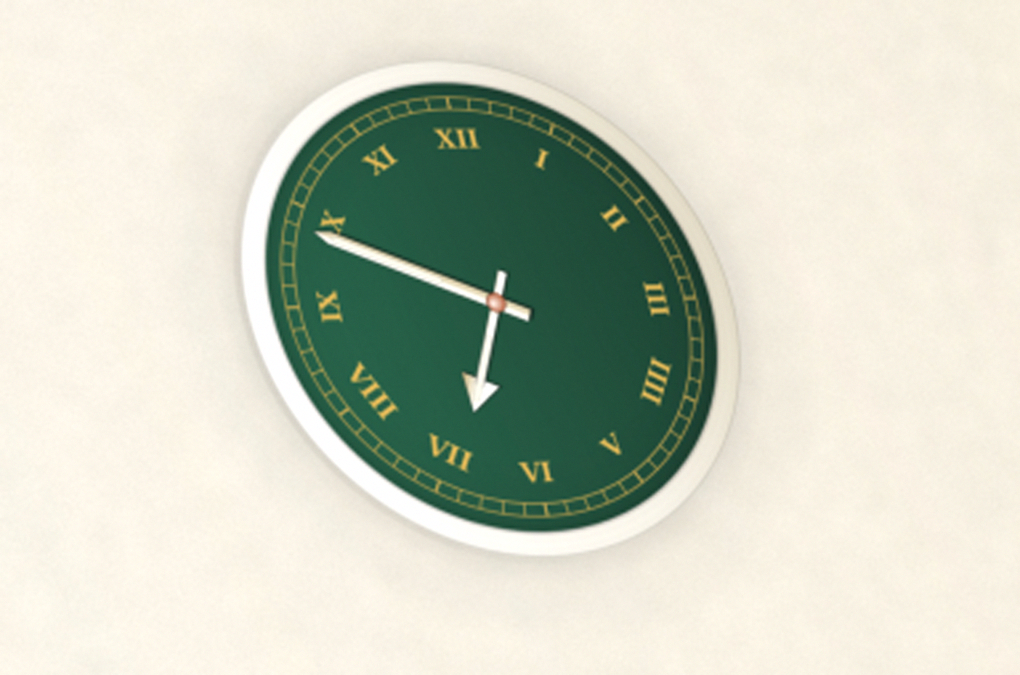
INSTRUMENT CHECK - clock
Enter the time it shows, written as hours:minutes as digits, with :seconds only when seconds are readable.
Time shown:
6:49
